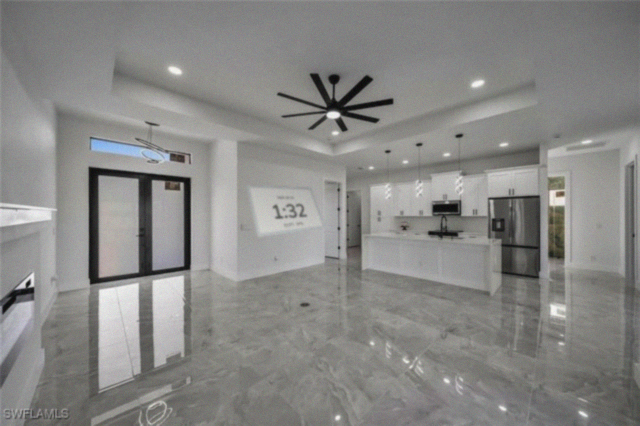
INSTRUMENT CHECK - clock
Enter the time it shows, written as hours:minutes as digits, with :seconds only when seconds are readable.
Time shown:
1:32
